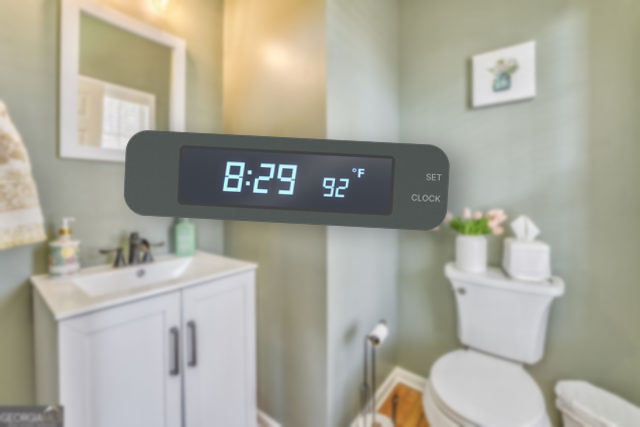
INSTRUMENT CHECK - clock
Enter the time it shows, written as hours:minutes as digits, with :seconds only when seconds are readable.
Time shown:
8:29
